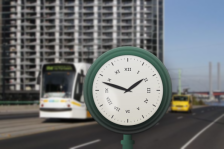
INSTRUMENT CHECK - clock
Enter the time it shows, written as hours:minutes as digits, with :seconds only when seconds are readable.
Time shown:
1:48
